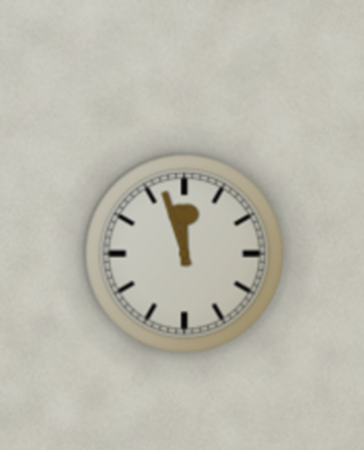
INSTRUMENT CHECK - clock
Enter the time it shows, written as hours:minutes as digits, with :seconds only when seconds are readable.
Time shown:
11:57
